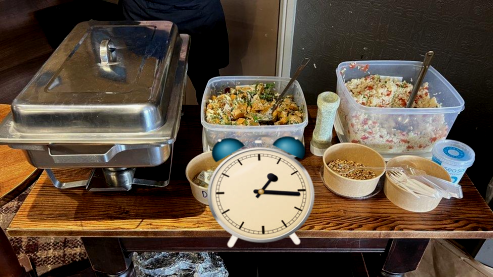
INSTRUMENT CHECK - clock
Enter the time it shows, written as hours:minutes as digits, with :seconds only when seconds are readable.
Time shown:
1:16
